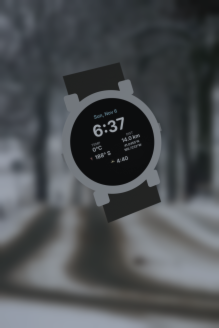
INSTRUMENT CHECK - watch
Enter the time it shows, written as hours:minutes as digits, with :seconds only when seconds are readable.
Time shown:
6:37
